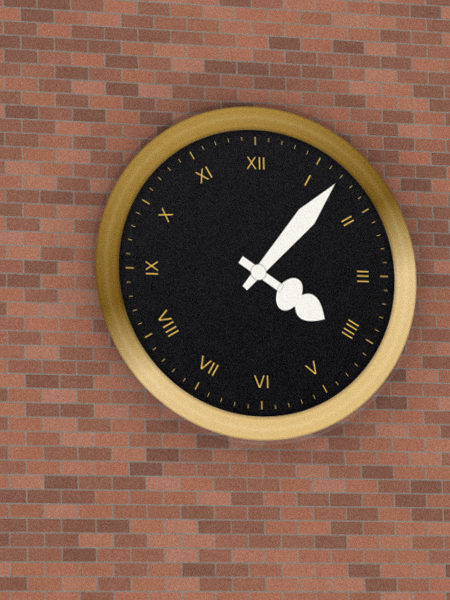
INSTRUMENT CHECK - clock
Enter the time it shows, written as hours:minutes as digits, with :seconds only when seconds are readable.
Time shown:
4:07
